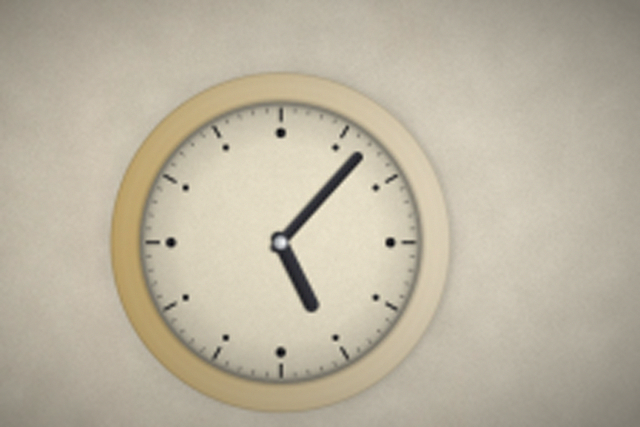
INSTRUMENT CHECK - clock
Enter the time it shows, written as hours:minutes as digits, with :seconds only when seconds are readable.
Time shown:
5:07
